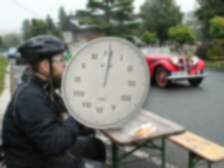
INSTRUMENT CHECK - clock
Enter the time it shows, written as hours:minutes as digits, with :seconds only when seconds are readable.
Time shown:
12:00
